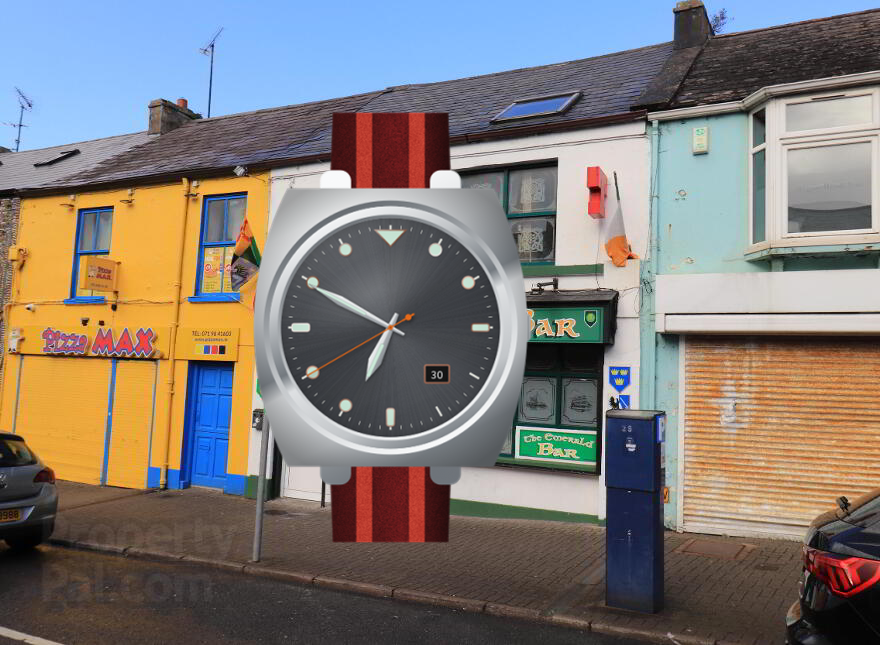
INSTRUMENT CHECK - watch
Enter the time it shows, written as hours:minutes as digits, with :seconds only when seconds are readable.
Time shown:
6:49:40
